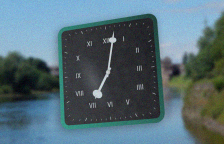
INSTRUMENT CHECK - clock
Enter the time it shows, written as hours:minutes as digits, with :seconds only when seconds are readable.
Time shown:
7:02
